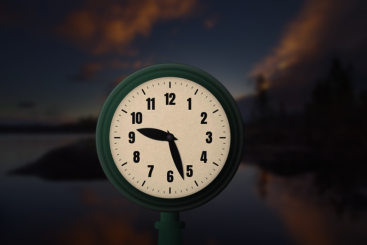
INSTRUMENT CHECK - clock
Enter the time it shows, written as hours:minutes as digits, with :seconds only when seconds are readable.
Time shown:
9:27
